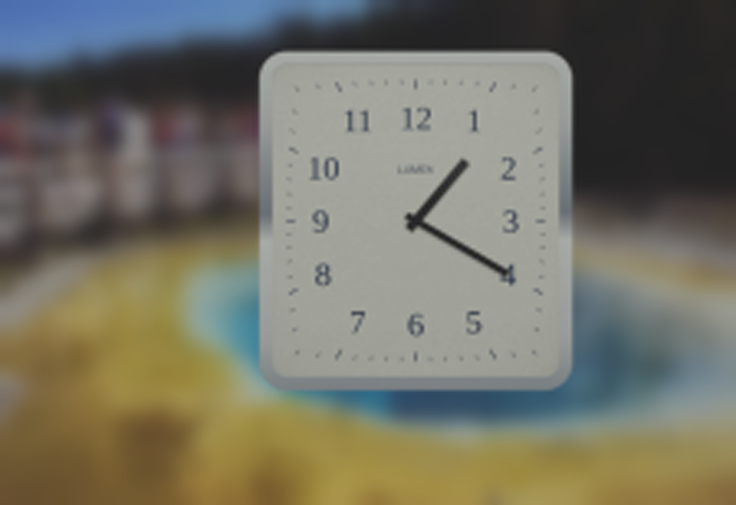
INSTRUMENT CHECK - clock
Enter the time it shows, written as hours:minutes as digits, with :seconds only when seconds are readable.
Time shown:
1:20
